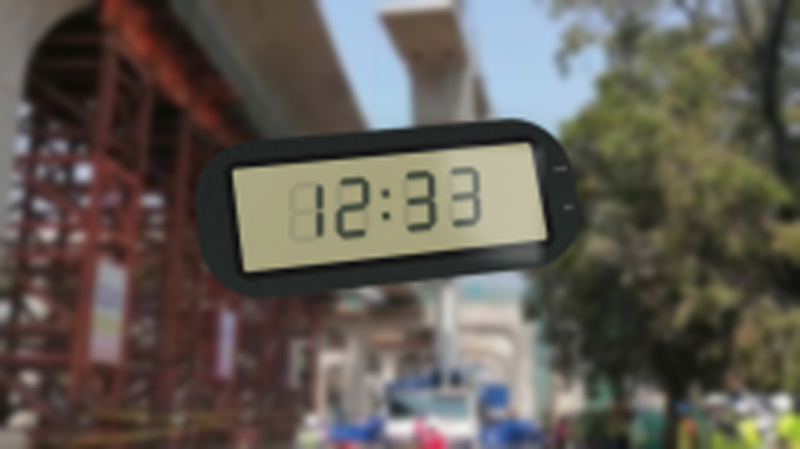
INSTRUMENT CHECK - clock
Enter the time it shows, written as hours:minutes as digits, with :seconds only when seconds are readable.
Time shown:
12:33
